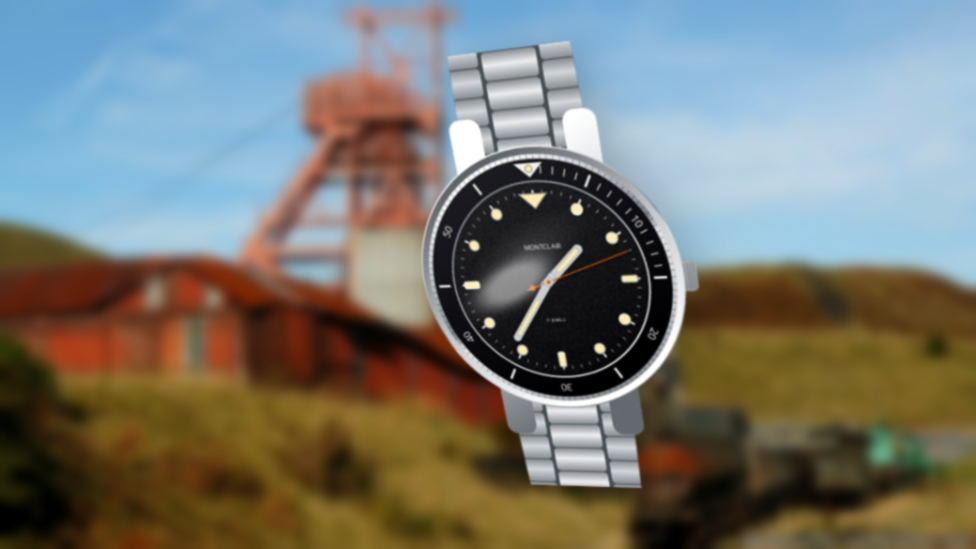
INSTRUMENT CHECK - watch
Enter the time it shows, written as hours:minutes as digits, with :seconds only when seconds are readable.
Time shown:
1:36:12
